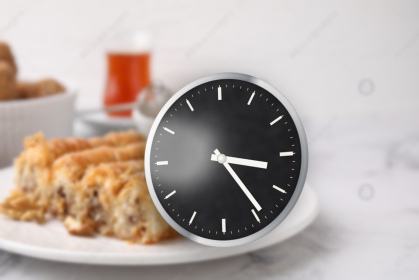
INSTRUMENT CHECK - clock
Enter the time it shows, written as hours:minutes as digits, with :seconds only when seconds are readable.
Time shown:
3:24
